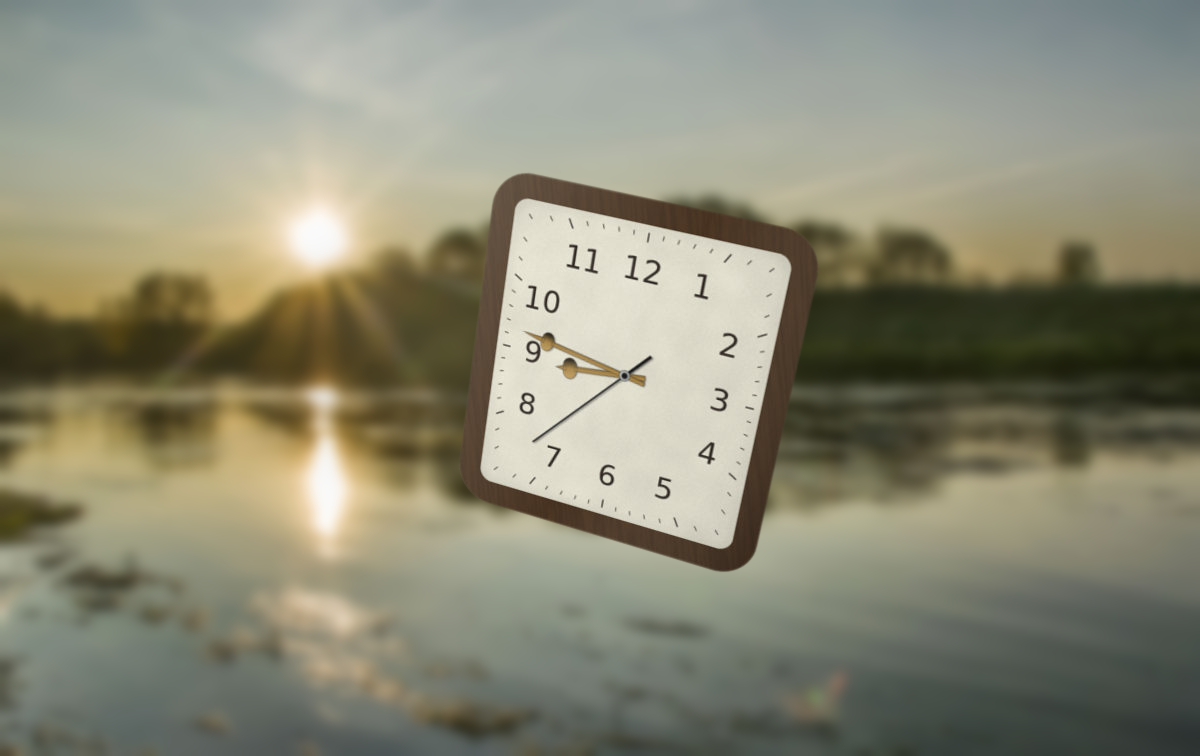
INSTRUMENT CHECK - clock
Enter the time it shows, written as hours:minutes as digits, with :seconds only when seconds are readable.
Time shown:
8:46:37
